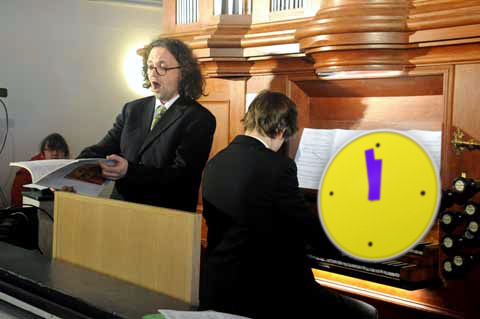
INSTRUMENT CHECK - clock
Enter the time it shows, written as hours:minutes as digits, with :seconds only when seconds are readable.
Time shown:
11:58
